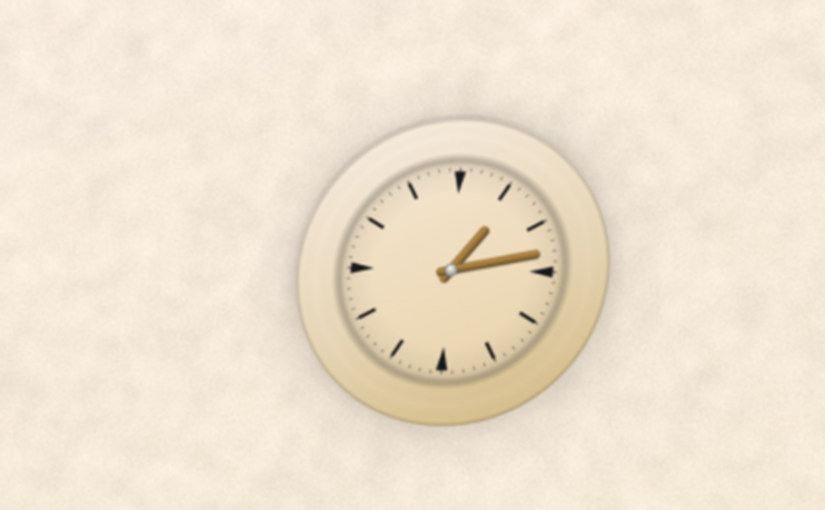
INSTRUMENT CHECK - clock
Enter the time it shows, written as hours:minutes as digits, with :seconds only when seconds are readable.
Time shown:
1:13
